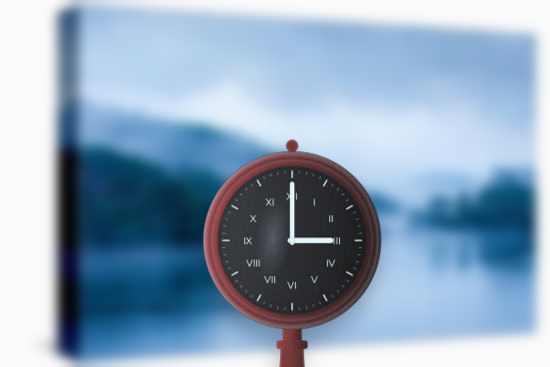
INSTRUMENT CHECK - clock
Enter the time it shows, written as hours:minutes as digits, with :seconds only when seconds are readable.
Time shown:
3:00
